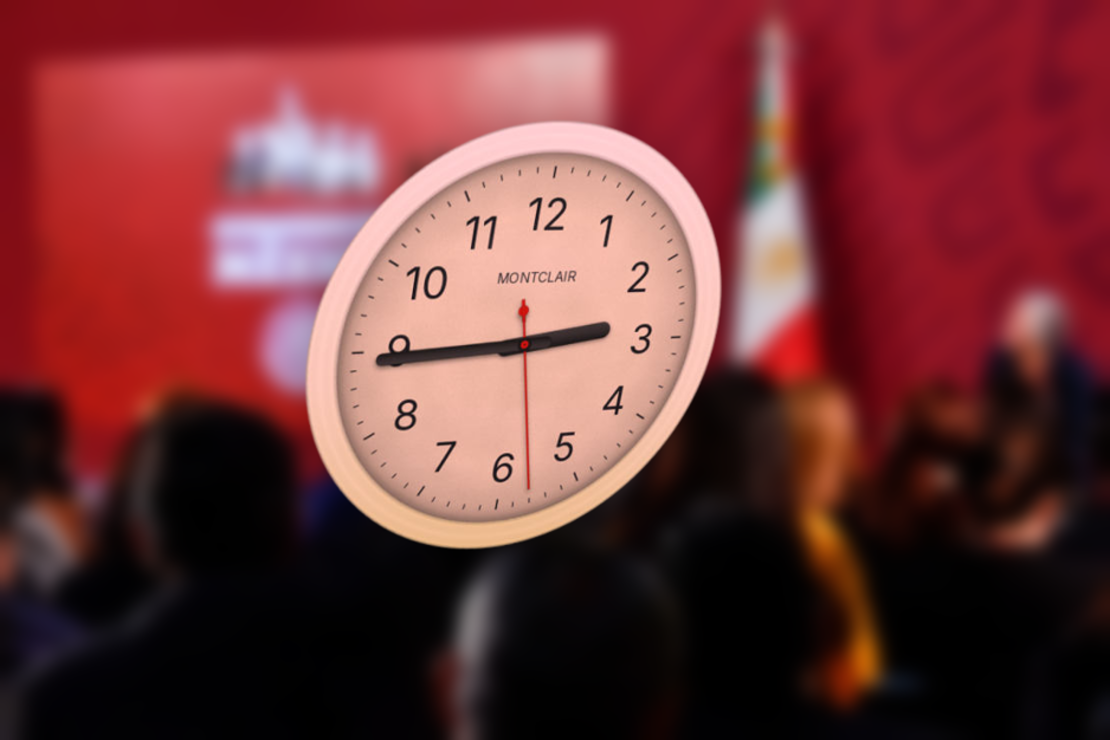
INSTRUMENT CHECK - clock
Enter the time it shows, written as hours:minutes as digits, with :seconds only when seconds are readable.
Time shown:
2:44:28
